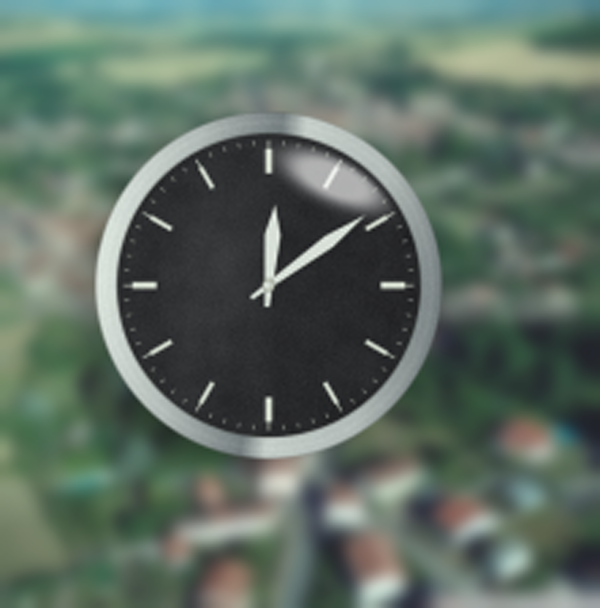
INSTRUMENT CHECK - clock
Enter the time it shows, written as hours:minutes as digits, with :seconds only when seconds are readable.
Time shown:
12:09
